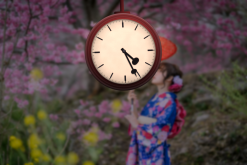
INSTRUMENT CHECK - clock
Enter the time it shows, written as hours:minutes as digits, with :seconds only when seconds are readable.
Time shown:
4:26
